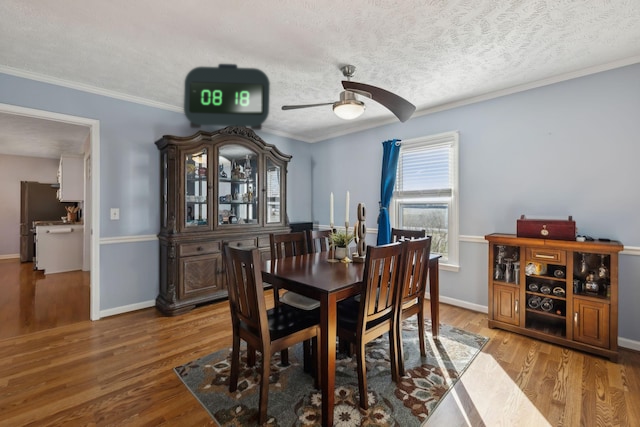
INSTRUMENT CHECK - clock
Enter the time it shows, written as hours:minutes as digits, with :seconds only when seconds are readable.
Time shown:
8:18
